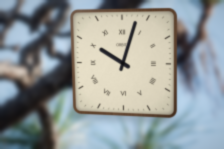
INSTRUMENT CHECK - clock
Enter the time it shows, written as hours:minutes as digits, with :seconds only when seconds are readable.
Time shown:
10:03
